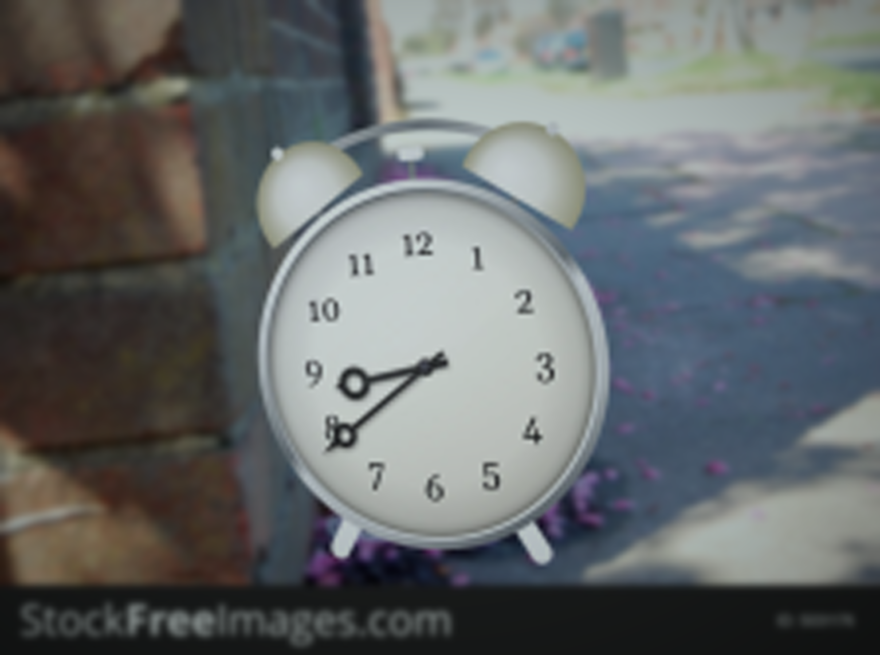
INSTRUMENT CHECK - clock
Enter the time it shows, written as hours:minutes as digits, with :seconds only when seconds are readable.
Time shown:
8:39
